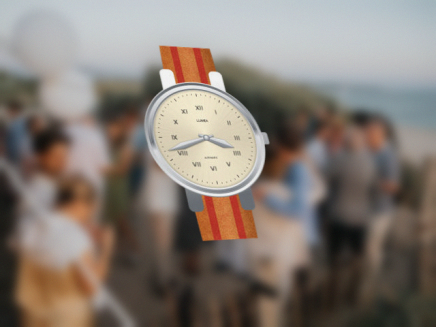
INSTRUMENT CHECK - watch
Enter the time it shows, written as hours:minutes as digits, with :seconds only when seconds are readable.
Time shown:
3:42
